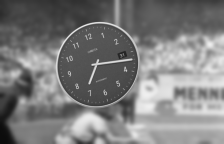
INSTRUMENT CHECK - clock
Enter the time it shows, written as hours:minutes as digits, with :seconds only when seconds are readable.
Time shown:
7:17
